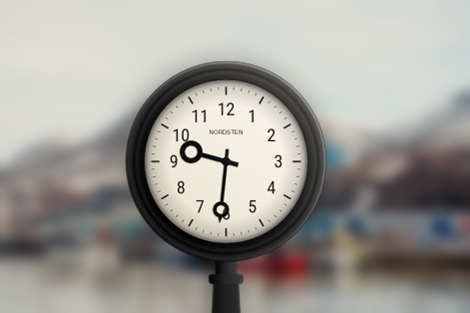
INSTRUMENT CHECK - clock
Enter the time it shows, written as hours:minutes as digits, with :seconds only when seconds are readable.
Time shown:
9:31
